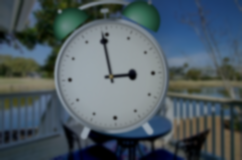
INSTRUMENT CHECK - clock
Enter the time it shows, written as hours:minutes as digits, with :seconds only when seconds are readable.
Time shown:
2:59
